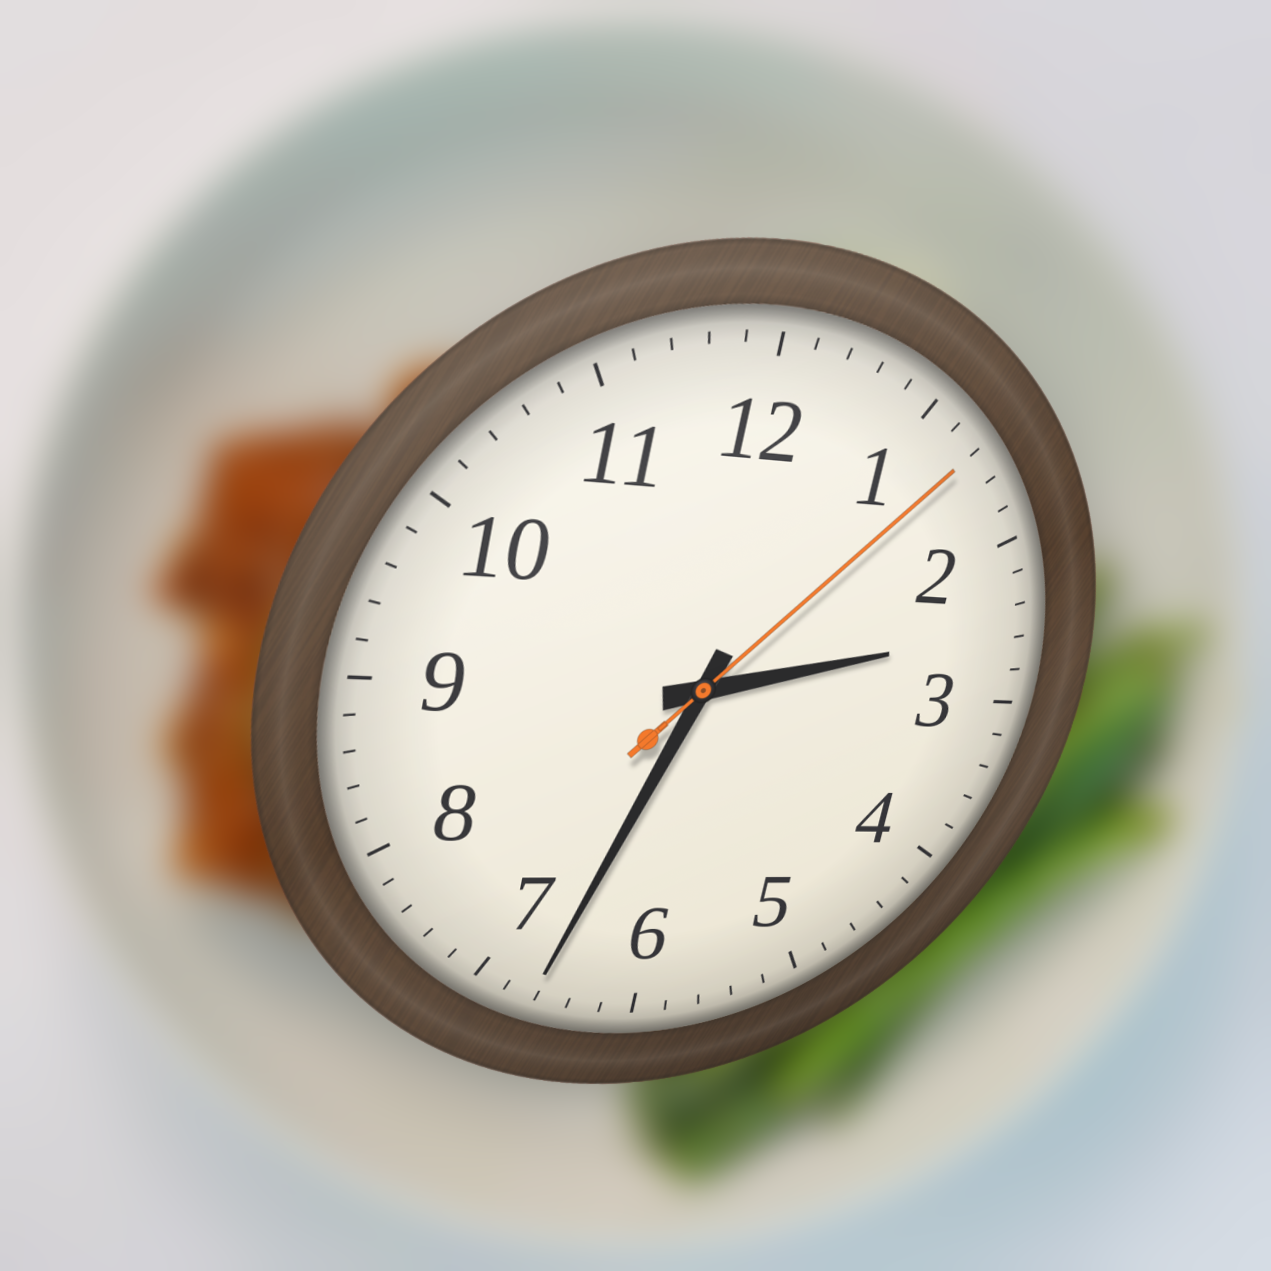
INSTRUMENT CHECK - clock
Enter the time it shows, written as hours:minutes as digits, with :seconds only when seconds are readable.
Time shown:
2:33:07
